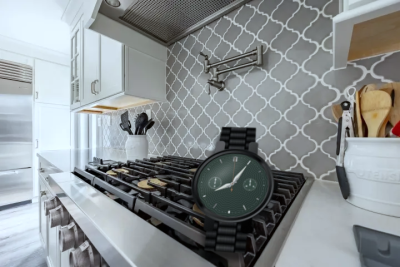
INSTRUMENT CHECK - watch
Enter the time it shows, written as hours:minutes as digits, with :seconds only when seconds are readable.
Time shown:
8:05
